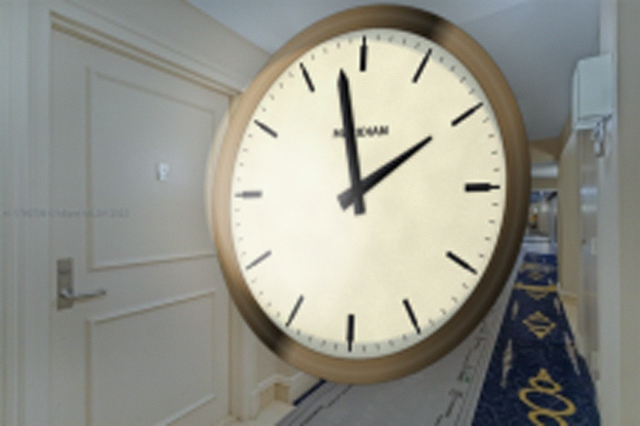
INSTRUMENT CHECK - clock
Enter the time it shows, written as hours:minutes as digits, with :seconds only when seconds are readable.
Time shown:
1:58
